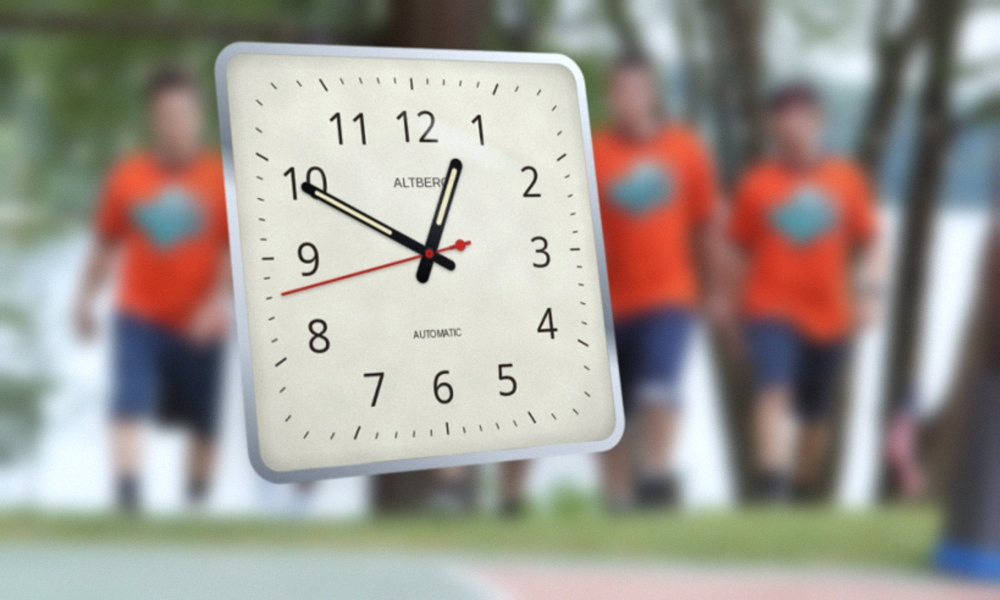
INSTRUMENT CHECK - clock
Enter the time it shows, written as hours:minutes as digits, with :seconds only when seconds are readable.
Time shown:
12:49:43
